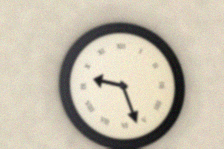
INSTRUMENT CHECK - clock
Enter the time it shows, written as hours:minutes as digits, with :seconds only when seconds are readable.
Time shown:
9:27
